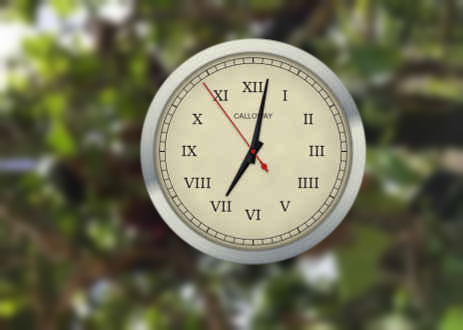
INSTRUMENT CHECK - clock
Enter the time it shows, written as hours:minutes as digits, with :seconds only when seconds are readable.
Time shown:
7:01:54
